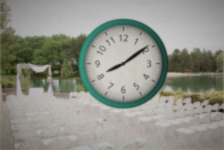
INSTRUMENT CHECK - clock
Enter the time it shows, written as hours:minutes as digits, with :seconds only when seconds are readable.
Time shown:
8:09
